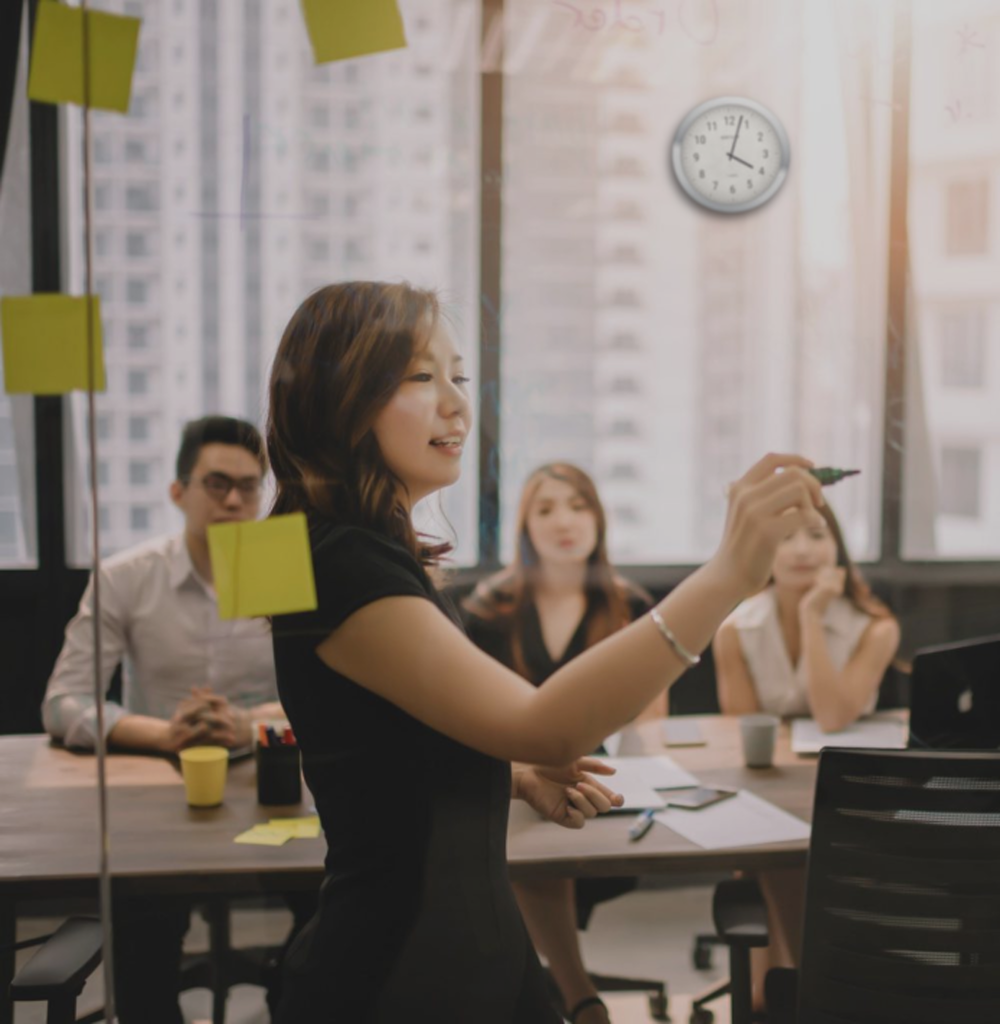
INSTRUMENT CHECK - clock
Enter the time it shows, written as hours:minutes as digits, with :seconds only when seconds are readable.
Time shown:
4:03
